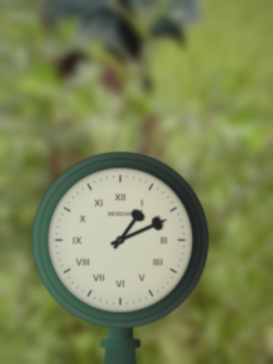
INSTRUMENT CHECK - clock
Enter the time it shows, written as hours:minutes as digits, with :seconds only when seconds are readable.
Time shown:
1:11
